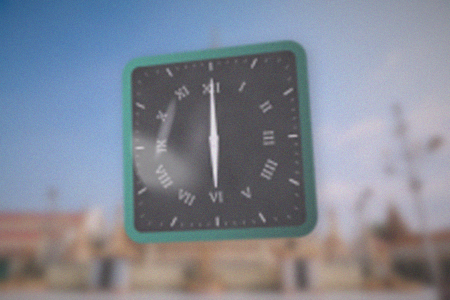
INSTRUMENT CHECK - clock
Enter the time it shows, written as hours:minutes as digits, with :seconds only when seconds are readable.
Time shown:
6:00
